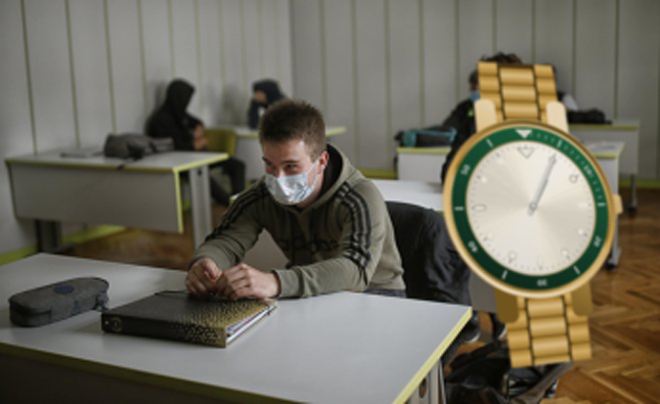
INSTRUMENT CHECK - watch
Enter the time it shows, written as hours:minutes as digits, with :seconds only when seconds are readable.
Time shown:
1:05
